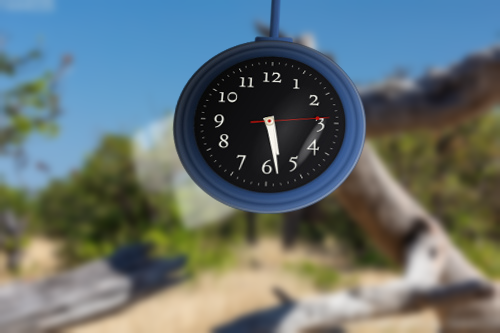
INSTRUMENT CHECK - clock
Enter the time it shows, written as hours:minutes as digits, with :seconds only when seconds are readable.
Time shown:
5:28:14
